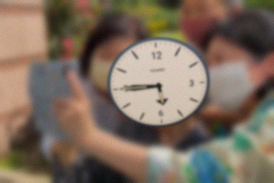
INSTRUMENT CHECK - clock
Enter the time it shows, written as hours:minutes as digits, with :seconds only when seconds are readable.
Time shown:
5:45
